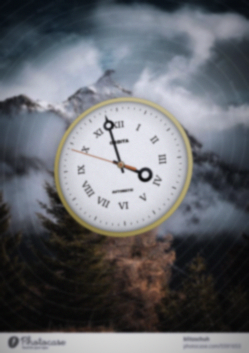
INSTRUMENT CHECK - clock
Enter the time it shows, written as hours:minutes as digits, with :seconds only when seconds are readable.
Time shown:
3:57:49
